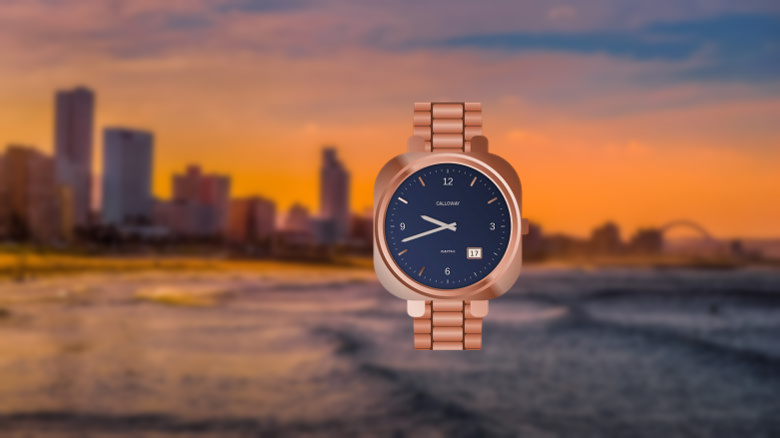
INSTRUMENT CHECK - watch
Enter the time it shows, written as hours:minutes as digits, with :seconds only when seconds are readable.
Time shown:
9:42
